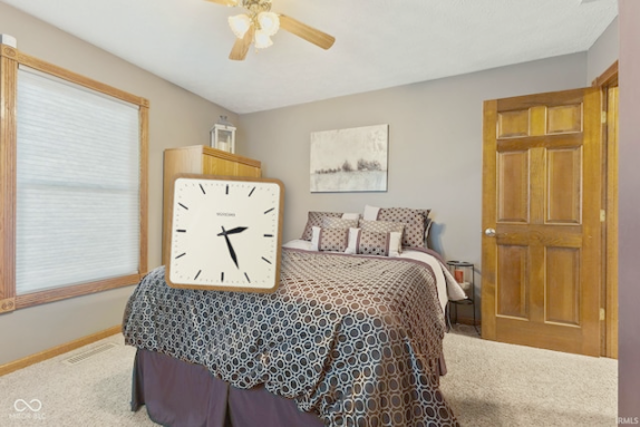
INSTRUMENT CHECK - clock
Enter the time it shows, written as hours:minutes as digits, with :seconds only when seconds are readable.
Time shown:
2:26
